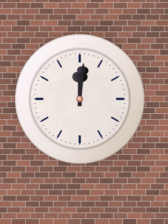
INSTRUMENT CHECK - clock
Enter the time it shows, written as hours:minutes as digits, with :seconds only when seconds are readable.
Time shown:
12:01
